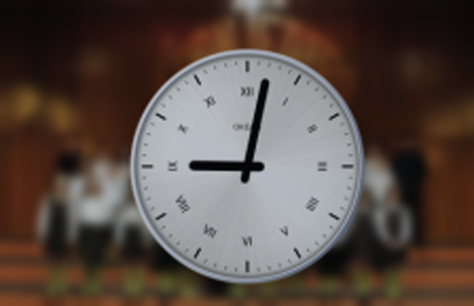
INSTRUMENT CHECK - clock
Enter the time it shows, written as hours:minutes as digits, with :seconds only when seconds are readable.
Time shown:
9:02
